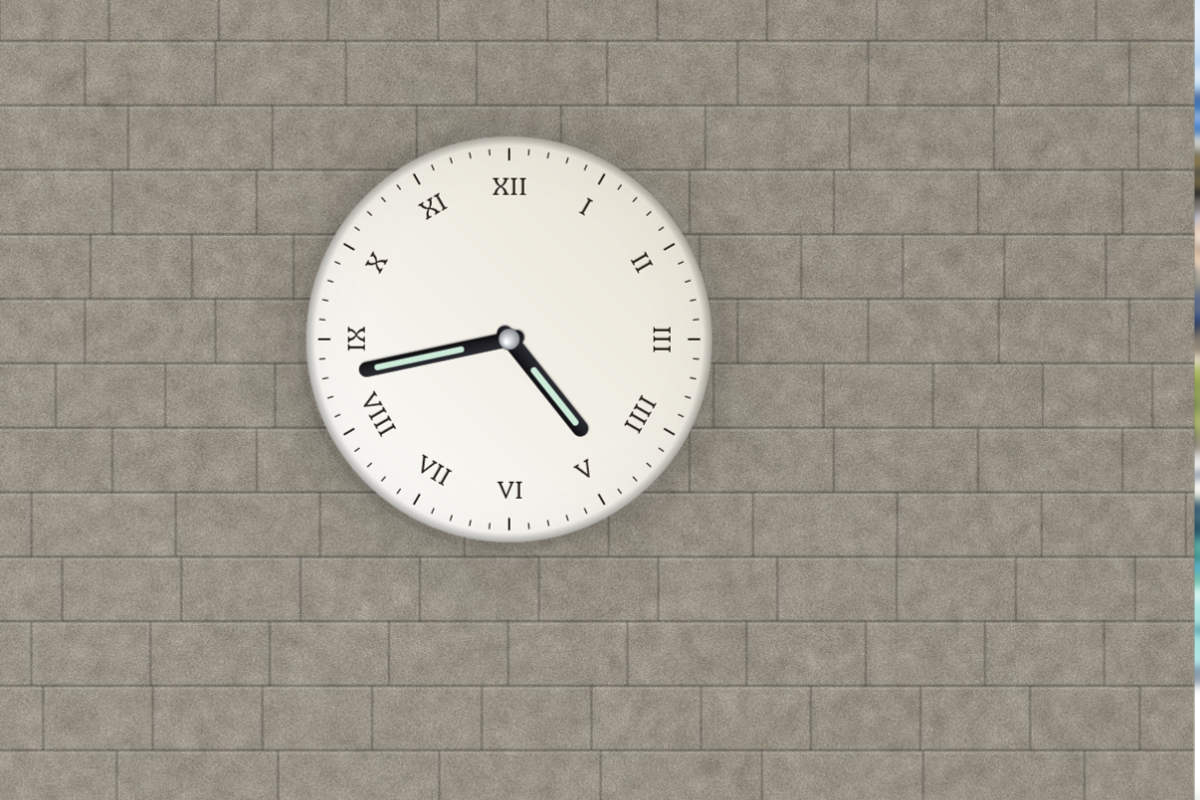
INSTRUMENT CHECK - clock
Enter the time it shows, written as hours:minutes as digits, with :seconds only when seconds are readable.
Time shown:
4:43
